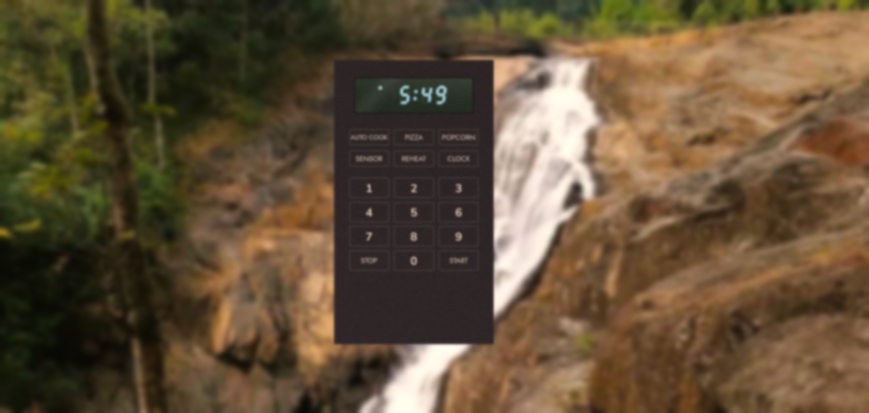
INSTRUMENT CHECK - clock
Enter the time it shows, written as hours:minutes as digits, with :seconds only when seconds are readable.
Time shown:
5:49
